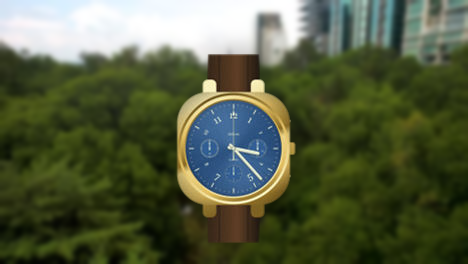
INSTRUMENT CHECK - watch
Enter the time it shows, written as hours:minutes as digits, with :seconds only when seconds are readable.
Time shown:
3:23
